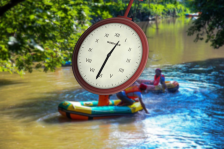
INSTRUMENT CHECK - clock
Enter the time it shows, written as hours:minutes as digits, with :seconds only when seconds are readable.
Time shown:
12:31
